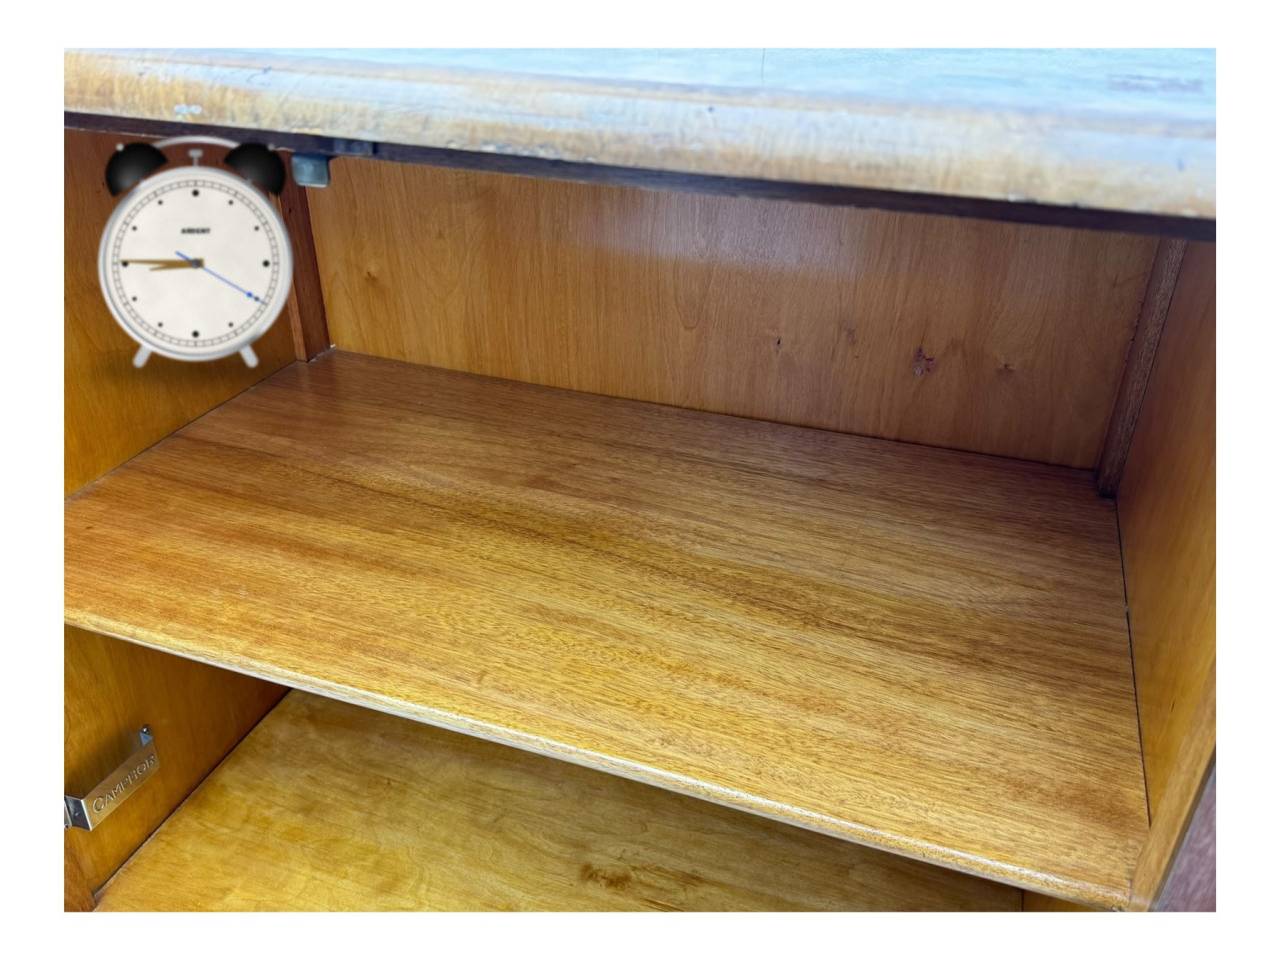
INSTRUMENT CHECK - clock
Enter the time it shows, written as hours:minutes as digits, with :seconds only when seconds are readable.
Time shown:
8:45:20
